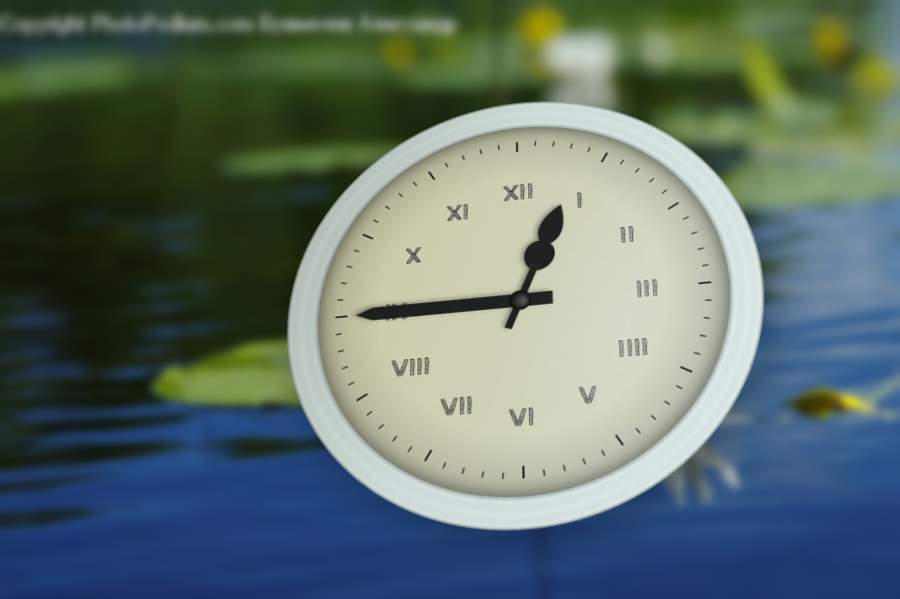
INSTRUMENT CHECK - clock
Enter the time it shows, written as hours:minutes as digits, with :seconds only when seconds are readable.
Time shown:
12:45
